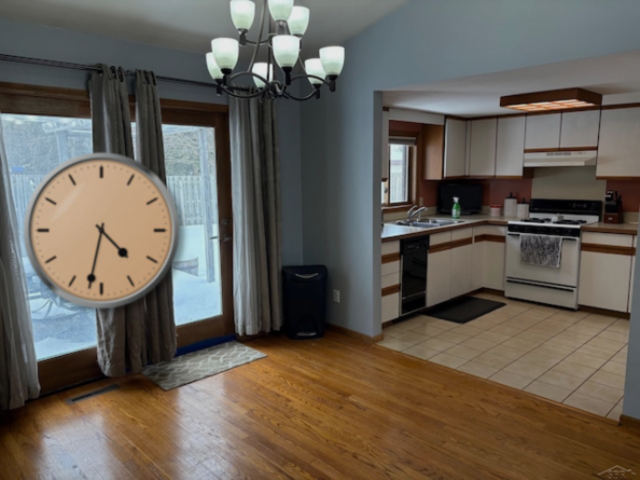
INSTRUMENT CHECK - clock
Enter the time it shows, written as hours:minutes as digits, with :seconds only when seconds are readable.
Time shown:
4:32
